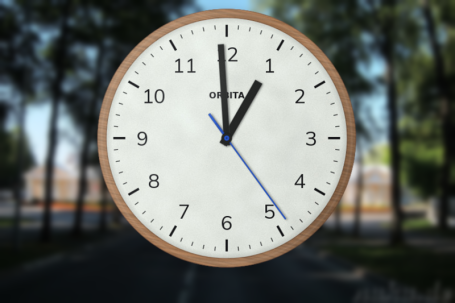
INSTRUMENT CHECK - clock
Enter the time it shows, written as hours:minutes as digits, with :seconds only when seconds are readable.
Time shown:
12:59:24
